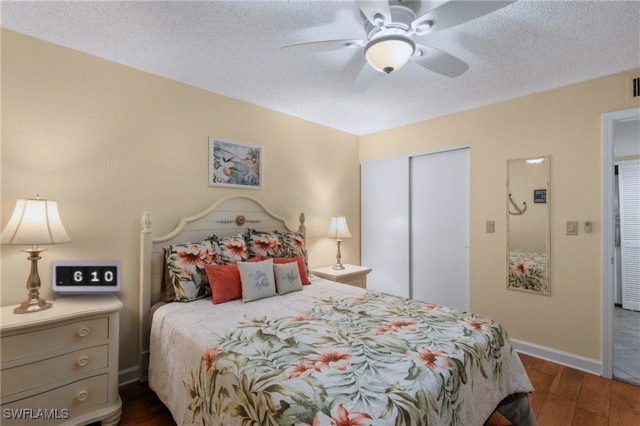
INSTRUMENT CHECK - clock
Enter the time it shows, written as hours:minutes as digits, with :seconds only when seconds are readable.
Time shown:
6:10
